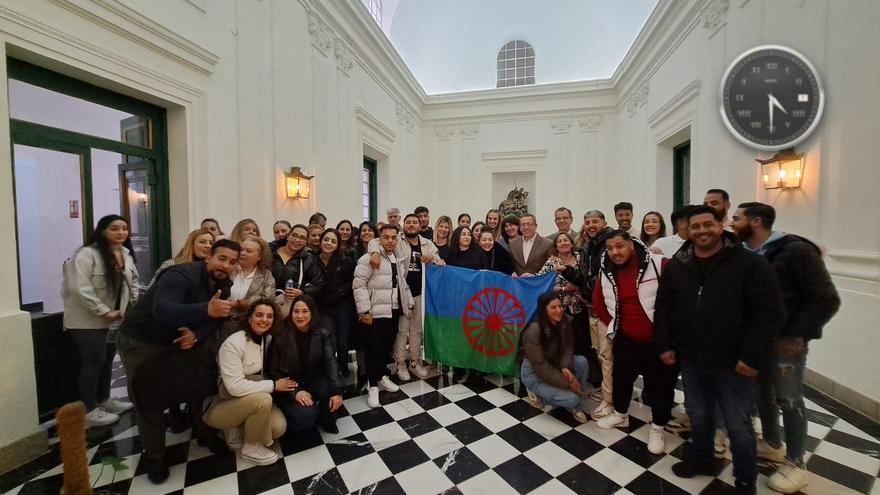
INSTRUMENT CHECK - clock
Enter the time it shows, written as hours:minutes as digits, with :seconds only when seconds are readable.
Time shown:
4:30
